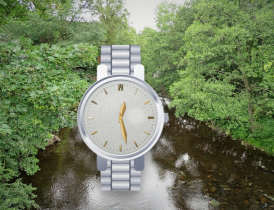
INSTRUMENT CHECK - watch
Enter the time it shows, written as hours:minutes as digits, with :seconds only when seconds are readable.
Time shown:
12:28
